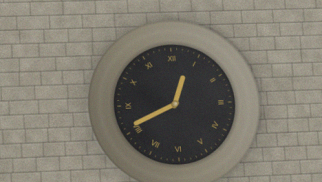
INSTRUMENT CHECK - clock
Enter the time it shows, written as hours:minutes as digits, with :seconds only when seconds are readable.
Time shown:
12:41
